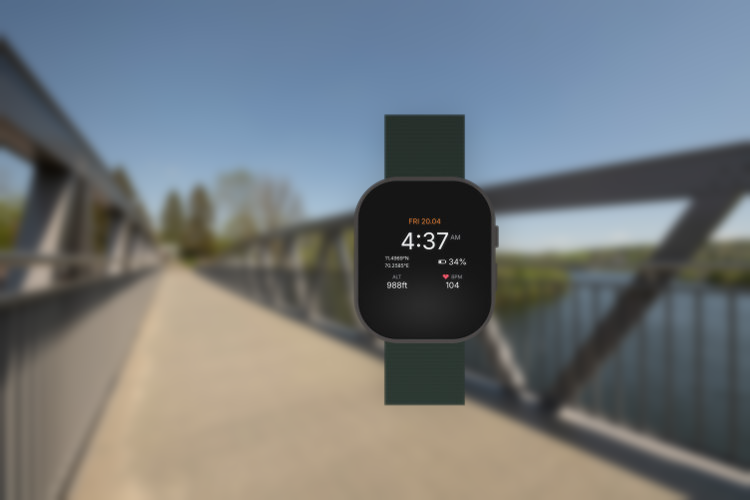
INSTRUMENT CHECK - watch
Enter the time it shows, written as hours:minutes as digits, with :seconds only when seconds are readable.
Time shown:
4:37
